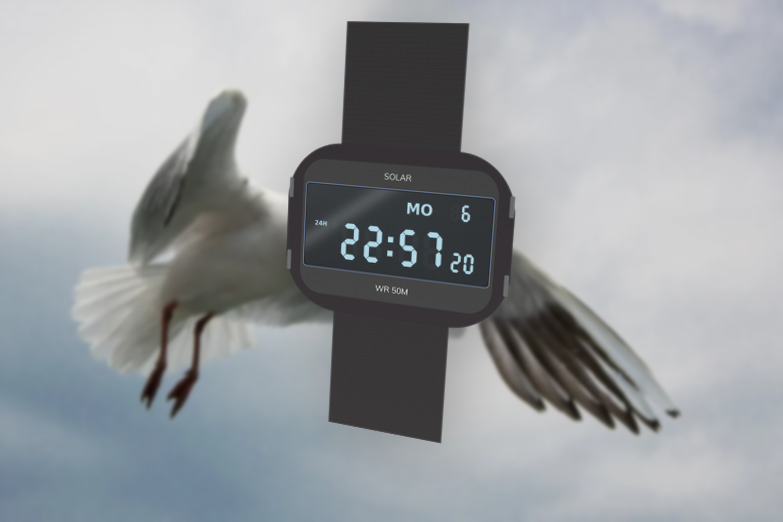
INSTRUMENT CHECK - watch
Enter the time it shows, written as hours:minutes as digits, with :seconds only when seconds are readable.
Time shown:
22:57:20
